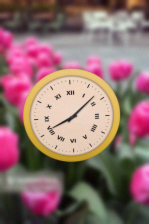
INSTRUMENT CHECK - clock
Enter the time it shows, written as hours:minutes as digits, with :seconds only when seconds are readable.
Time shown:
8:08
